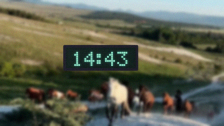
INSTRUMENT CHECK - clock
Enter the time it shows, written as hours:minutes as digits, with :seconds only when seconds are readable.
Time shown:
14:43
